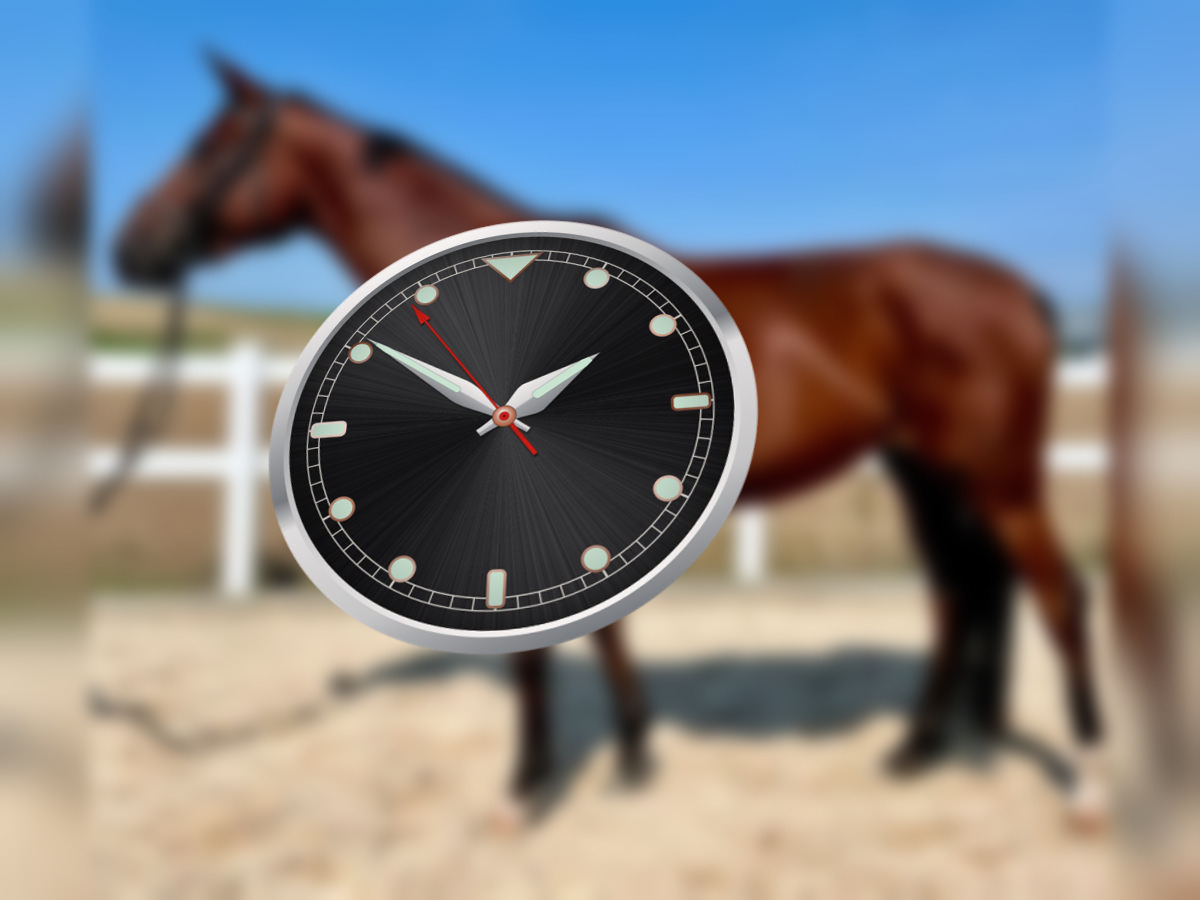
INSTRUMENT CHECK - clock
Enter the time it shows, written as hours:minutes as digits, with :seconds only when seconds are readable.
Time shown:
1:50:54
